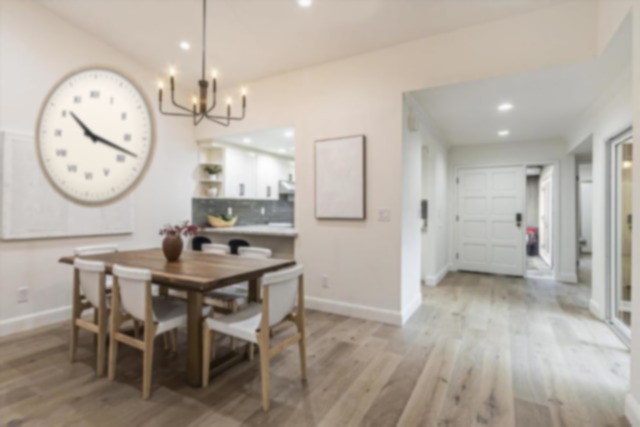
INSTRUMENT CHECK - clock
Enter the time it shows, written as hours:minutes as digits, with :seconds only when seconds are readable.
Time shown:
10:18
